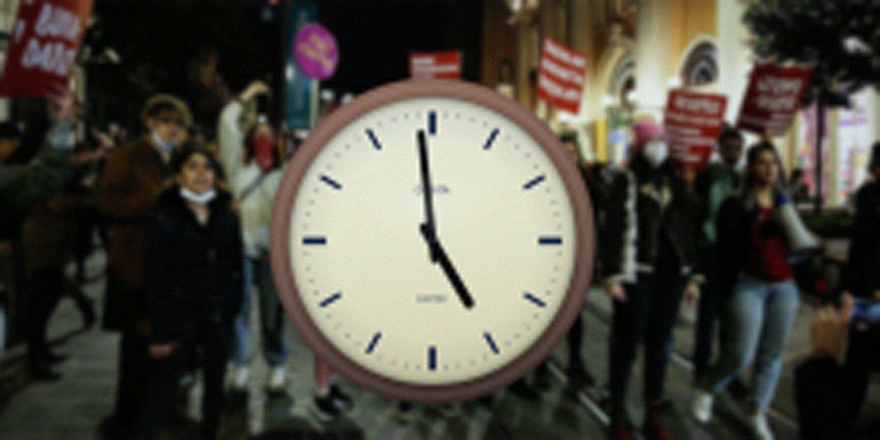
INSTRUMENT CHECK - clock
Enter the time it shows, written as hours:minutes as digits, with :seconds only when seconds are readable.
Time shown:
4:59
